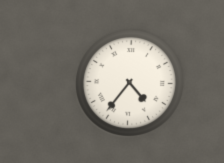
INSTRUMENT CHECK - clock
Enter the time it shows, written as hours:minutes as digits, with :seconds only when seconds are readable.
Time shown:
4:36
